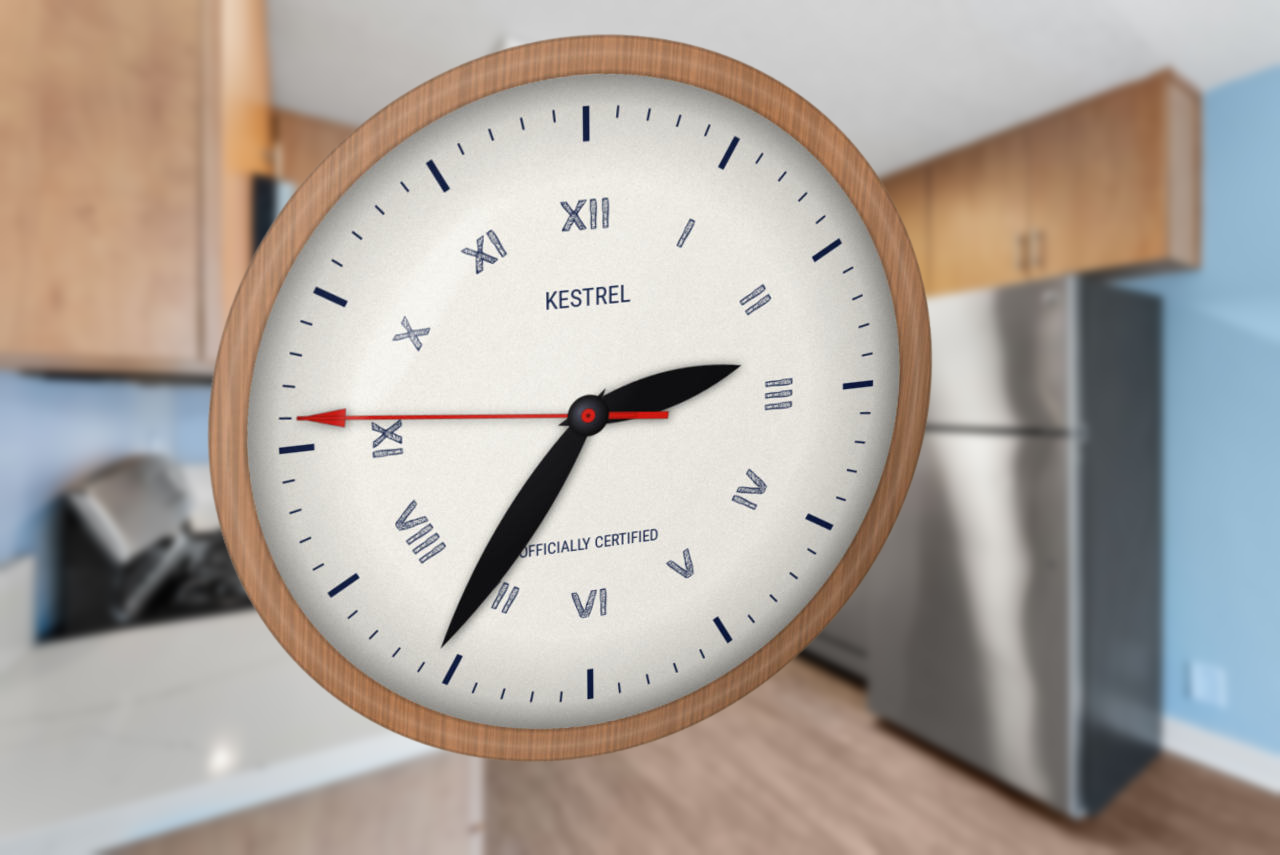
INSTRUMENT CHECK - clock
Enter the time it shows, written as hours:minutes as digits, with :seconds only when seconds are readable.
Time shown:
2:35:46
